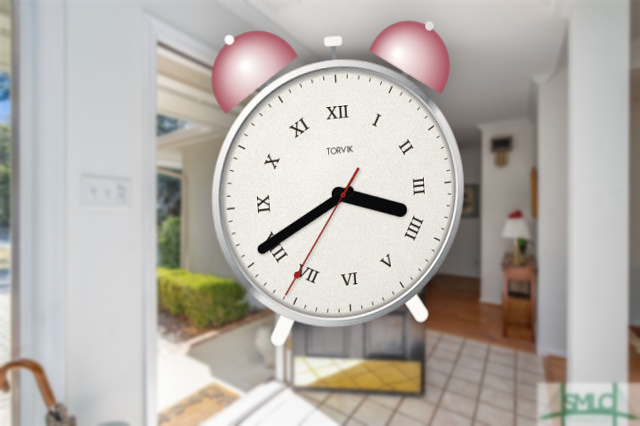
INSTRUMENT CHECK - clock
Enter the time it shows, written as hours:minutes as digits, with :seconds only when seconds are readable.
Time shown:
3:40:36
